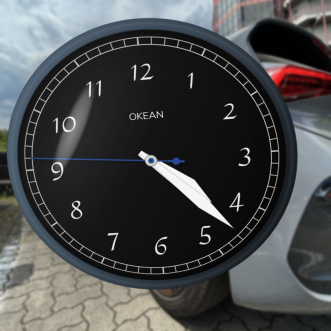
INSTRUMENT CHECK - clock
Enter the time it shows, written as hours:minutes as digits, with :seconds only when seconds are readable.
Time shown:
4:22:46
